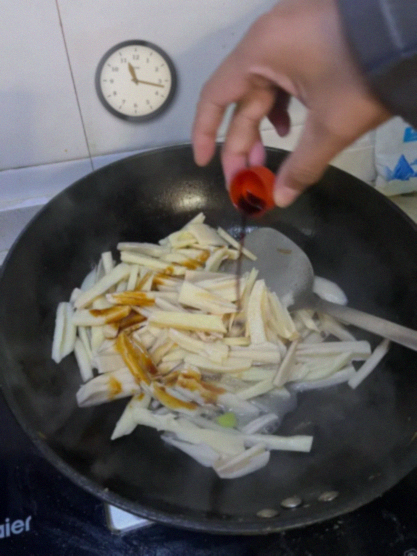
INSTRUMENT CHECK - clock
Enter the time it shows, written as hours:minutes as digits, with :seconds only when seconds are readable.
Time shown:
11:17
